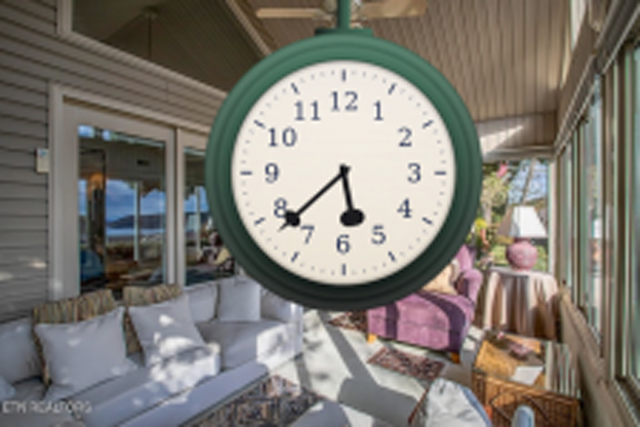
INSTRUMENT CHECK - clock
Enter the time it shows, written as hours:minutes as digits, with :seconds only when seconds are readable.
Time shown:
5:38
